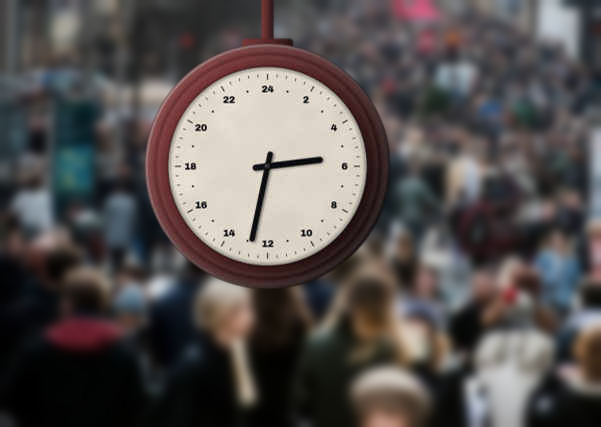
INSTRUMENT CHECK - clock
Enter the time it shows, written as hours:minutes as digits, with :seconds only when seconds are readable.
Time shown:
5:32
